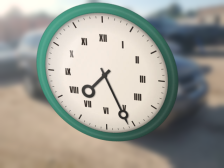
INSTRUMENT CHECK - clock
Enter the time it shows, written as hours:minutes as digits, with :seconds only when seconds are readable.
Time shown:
7:26
